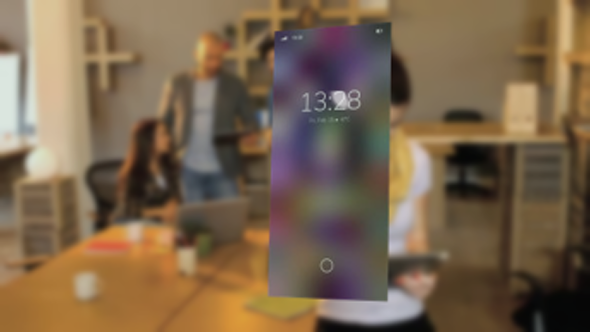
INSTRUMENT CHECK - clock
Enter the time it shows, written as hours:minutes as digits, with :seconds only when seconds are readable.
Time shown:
13:28
